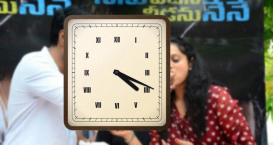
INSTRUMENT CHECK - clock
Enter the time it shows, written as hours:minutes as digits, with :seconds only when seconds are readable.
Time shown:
4:19
